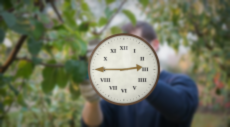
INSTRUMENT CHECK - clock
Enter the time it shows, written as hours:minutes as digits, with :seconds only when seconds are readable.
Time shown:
2:45
